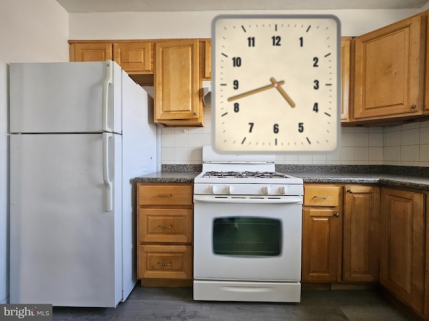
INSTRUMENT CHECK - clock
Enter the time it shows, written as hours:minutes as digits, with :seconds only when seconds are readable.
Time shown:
4:42
